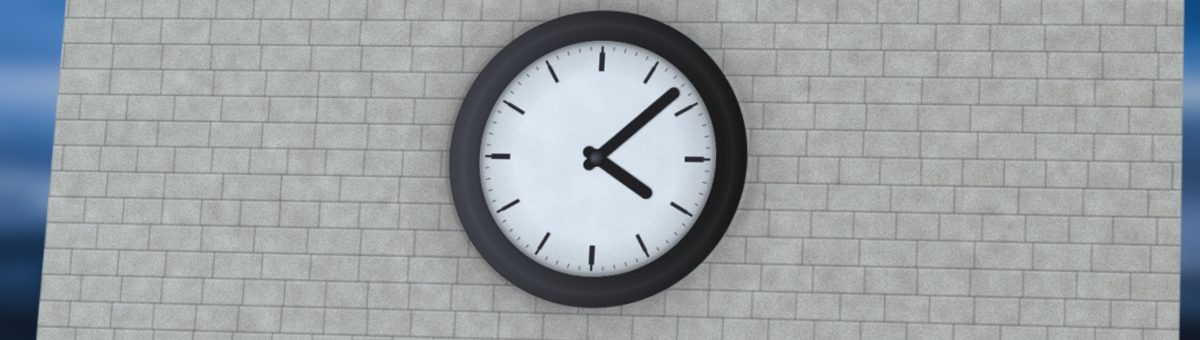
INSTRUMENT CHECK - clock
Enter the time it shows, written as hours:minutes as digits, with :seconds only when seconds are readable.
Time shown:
4:08
